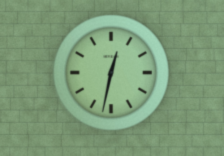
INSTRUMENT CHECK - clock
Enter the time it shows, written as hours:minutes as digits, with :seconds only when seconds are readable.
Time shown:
12:32
